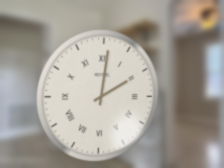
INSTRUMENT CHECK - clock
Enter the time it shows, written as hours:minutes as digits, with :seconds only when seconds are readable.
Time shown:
2:01
